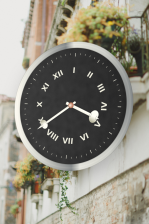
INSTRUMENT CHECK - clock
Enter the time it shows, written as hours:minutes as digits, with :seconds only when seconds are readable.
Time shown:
4:44
